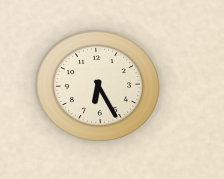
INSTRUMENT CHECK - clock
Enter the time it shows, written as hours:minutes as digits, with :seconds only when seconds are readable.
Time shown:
6:26
